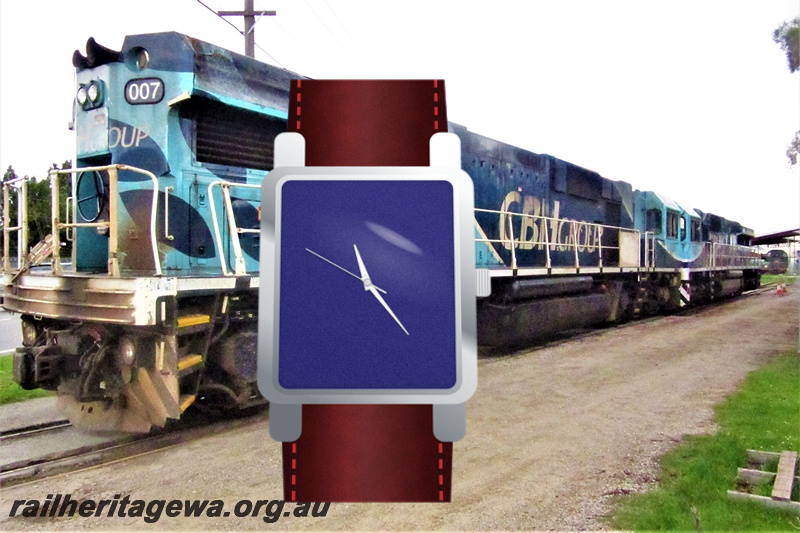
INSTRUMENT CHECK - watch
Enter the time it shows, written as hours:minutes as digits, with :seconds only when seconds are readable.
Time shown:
11:23:50
